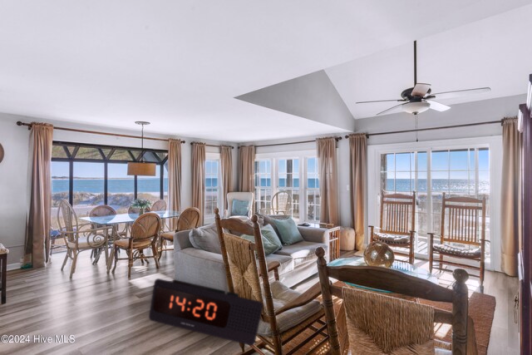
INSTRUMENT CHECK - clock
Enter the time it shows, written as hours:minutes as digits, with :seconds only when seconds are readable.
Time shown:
14:20
